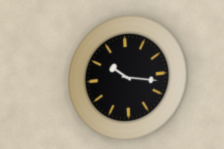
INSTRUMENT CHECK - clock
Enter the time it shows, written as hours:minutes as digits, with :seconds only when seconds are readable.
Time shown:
10:17
